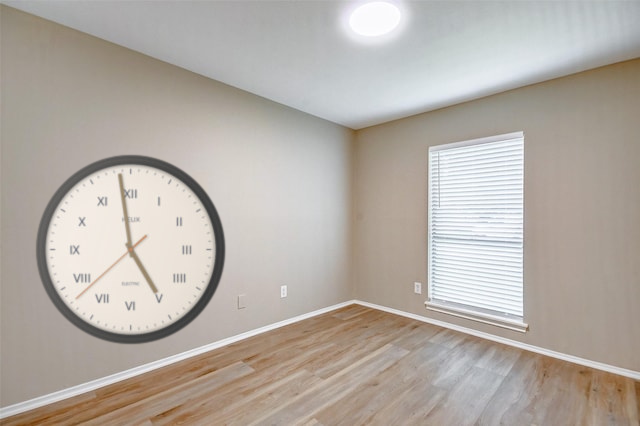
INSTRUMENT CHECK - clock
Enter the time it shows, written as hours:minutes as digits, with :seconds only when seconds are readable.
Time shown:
4:58:38
